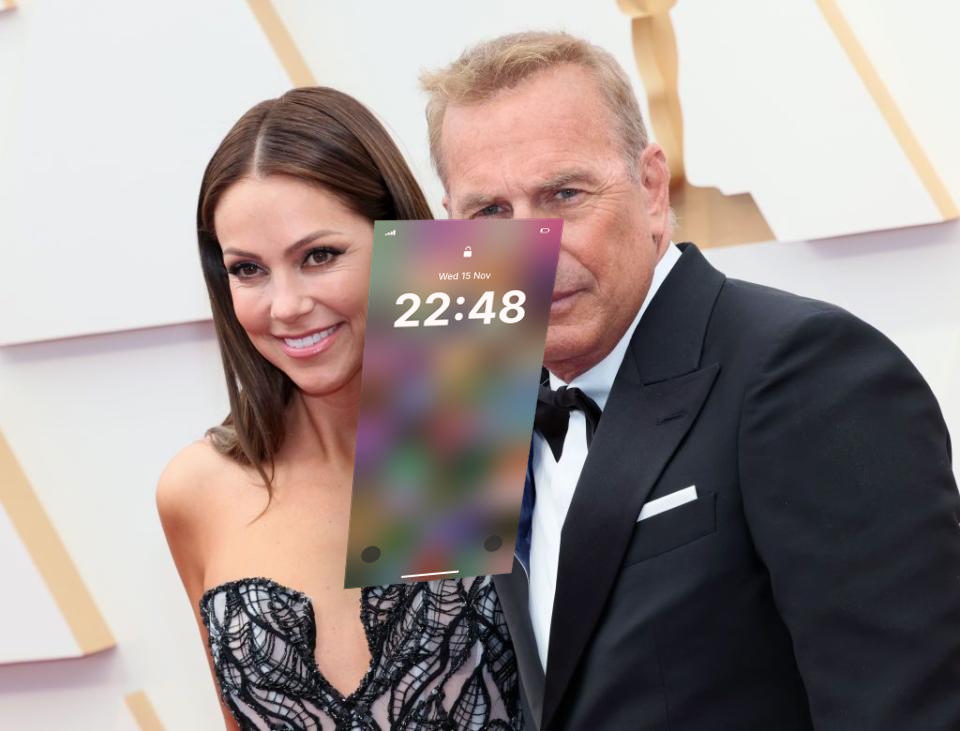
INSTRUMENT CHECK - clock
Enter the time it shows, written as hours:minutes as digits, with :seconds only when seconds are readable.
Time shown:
22:48
